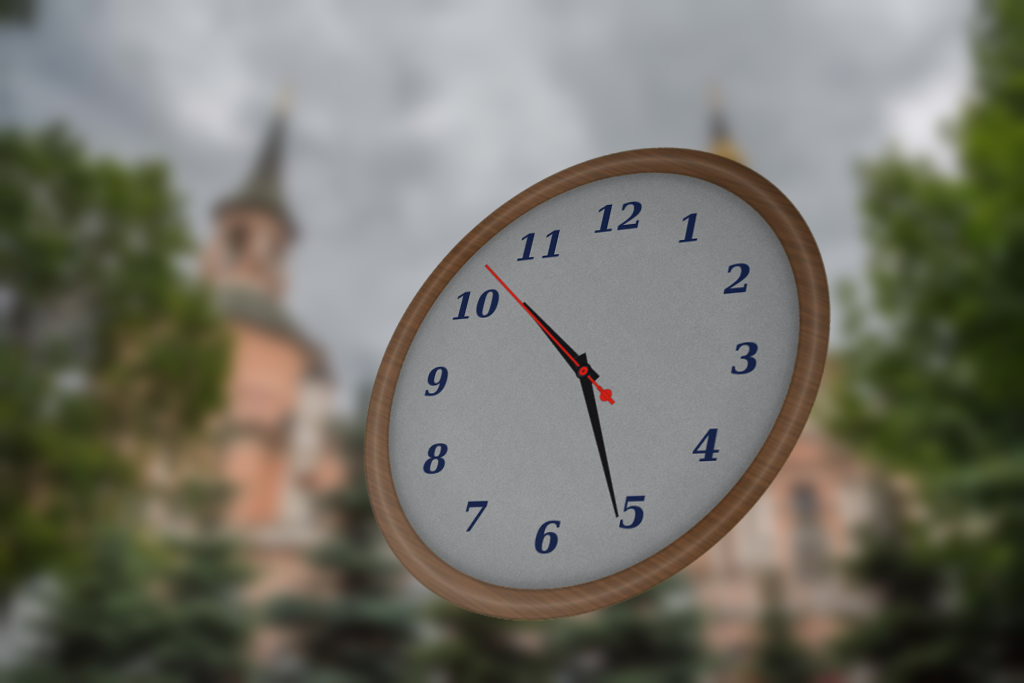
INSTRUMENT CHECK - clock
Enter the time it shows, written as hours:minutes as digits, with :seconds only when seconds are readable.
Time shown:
10:25:52
